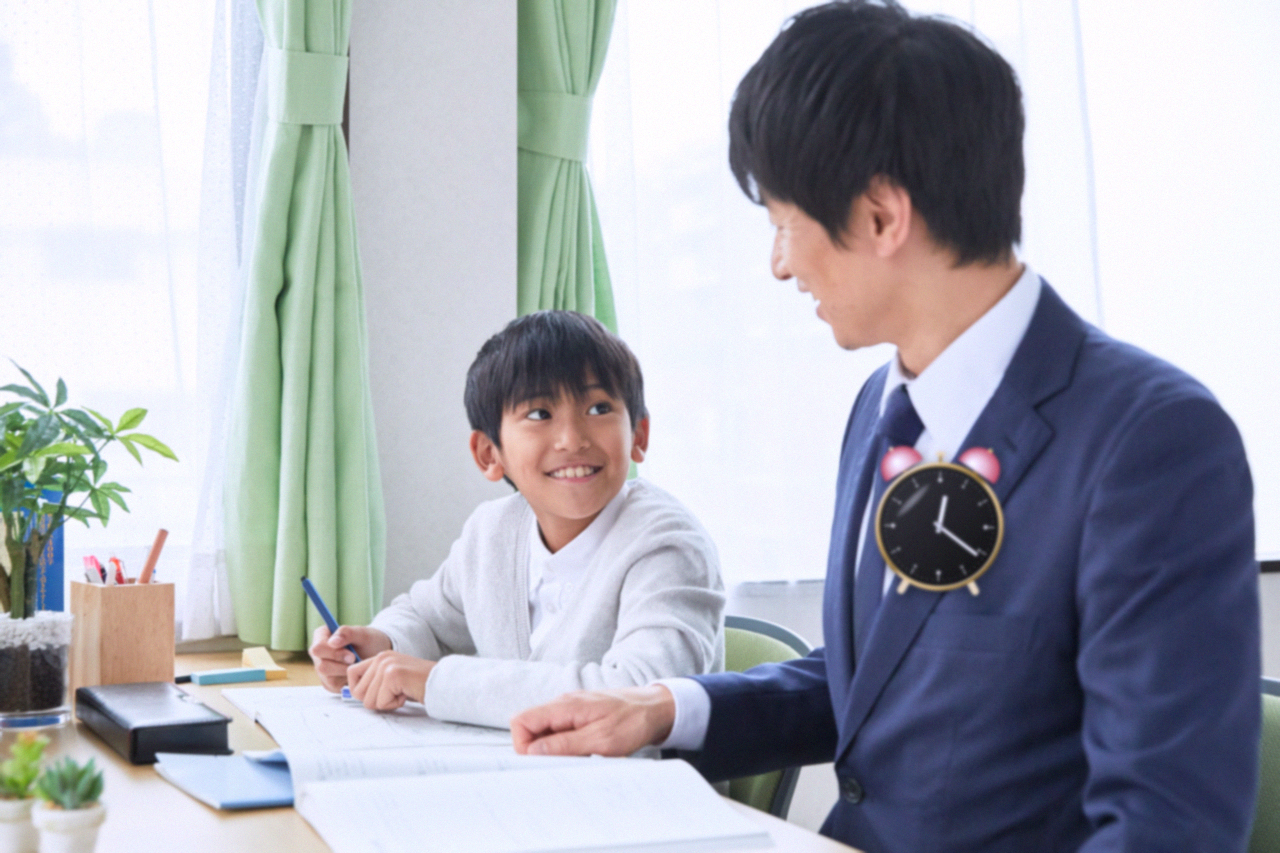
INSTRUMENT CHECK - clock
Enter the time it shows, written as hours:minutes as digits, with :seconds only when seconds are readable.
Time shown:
12:21
